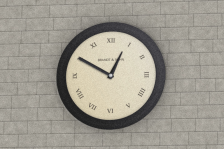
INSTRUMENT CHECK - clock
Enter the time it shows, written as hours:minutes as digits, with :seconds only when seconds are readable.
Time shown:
12:50
